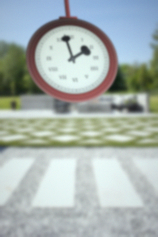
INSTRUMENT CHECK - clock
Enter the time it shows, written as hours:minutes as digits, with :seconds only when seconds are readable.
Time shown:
1:58
